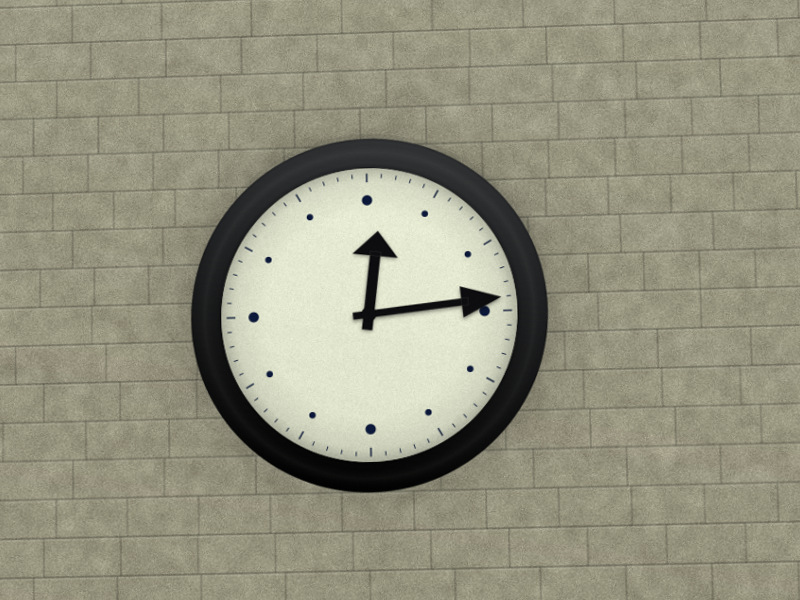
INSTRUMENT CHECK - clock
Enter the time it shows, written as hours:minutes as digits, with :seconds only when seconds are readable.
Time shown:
12:14
